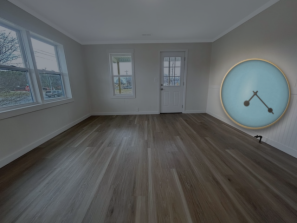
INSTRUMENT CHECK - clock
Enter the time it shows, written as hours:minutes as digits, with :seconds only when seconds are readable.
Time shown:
7:23
